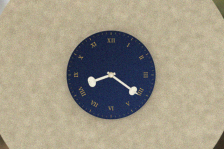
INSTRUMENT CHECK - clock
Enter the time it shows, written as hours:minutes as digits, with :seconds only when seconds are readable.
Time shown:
8:21
